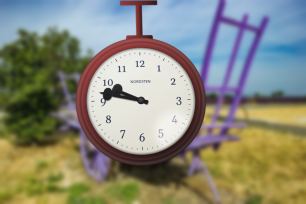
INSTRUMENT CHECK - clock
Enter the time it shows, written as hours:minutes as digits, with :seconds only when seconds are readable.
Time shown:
9:47
